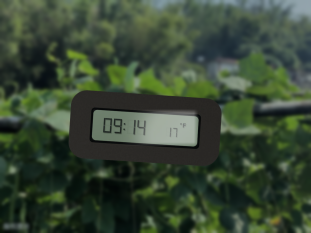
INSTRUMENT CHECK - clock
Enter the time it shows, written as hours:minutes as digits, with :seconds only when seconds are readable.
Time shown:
9:14
